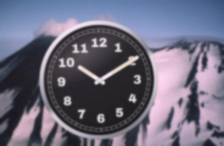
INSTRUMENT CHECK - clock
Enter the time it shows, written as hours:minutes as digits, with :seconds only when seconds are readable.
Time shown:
10:10
